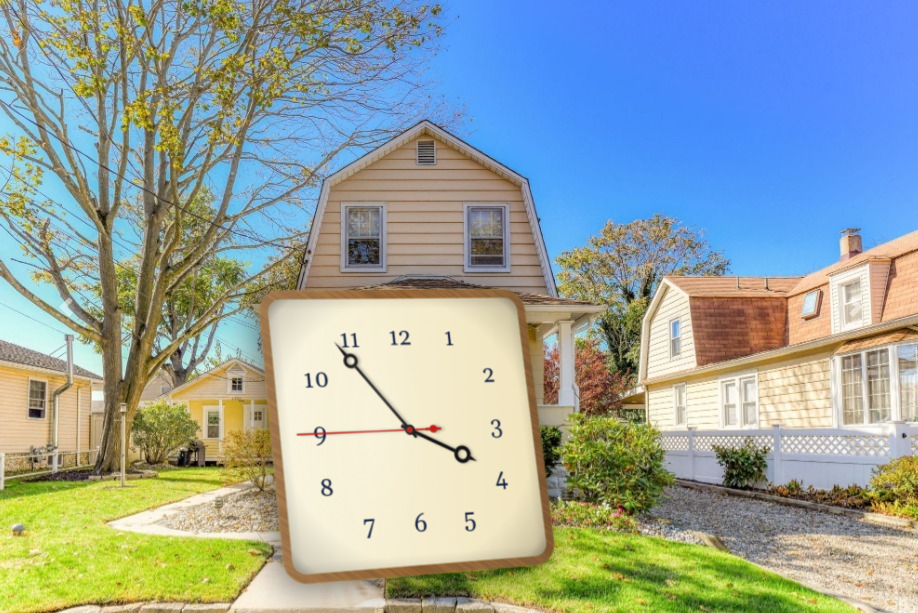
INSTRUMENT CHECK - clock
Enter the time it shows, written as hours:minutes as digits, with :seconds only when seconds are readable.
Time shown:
3:53:45
